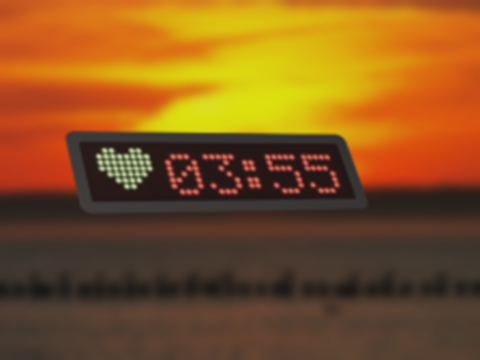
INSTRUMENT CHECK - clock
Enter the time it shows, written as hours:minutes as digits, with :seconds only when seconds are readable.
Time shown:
3:55
